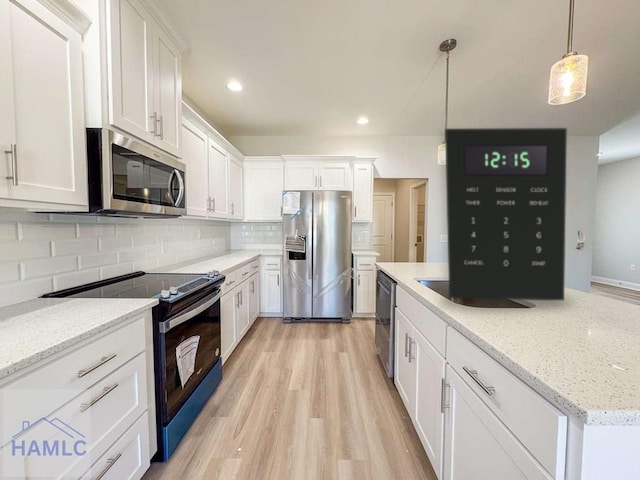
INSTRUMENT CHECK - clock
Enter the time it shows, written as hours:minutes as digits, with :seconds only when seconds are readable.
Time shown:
12:15
